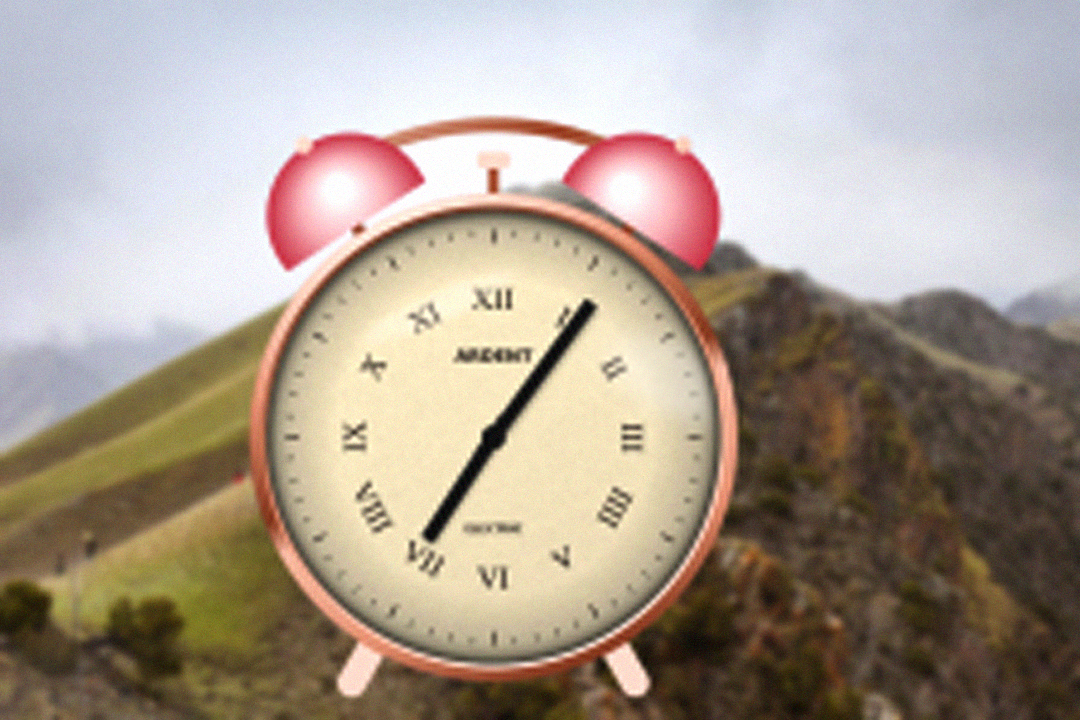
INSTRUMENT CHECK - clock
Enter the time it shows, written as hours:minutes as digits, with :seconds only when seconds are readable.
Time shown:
7:06
